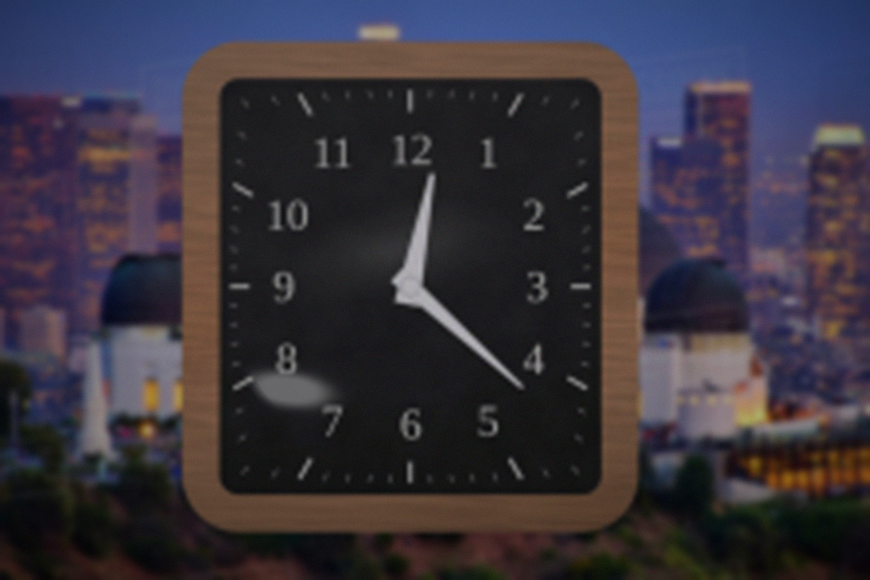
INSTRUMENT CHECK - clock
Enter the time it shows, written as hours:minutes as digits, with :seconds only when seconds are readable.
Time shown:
12:22
